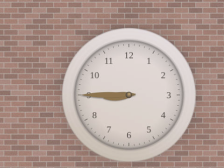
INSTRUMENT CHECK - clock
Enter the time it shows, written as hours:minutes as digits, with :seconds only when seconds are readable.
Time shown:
8:45
